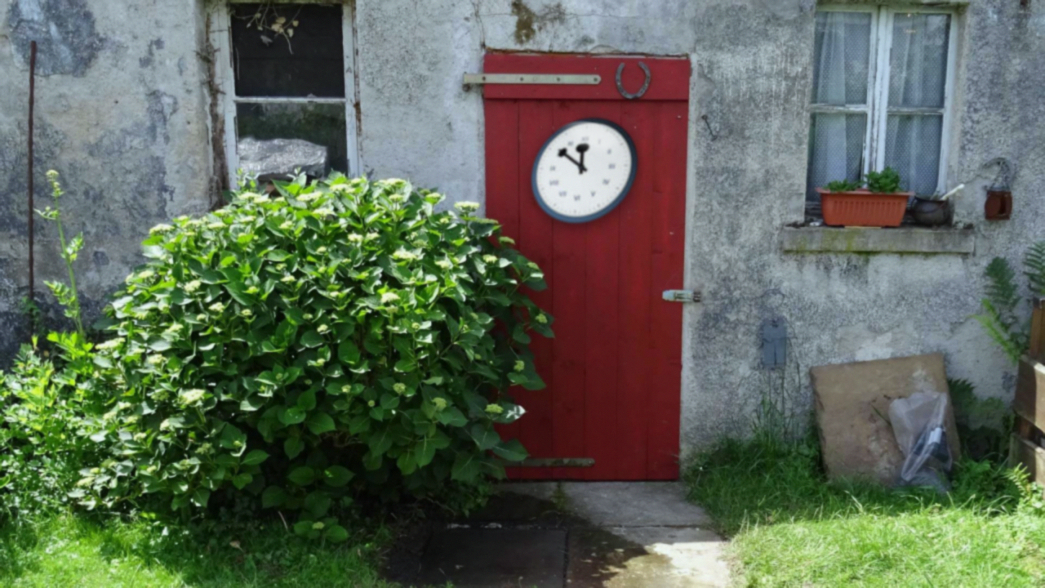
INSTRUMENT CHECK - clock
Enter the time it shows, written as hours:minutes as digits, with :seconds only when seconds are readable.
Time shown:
11:51
